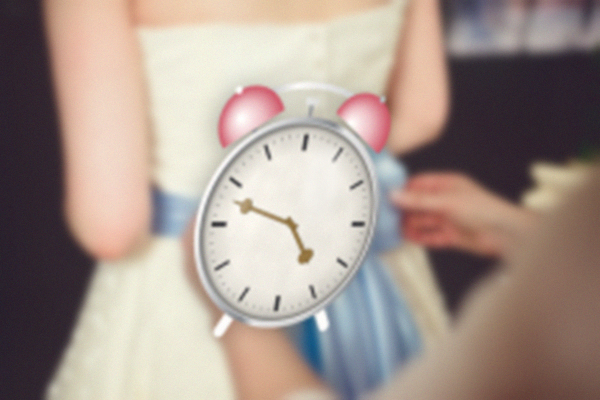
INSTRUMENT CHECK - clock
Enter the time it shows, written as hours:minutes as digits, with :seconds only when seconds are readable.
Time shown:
4:48
